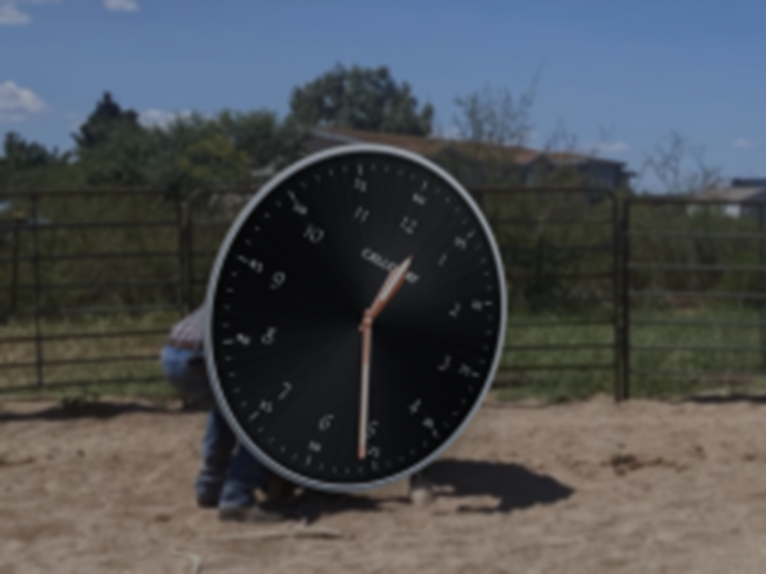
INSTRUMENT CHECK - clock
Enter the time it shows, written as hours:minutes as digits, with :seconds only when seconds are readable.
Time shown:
12:26
